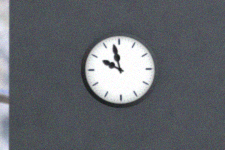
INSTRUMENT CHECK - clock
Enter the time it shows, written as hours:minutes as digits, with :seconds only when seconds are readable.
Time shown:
9:58
